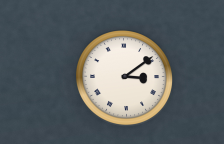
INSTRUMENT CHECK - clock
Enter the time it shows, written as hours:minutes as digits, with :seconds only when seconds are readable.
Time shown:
3:09
